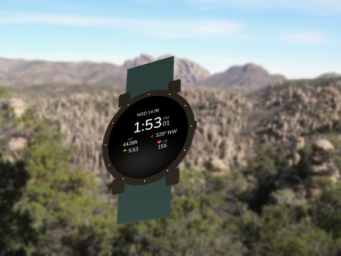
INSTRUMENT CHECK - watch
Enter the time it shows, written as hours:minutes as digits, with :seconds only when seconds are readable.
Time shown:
1:53
